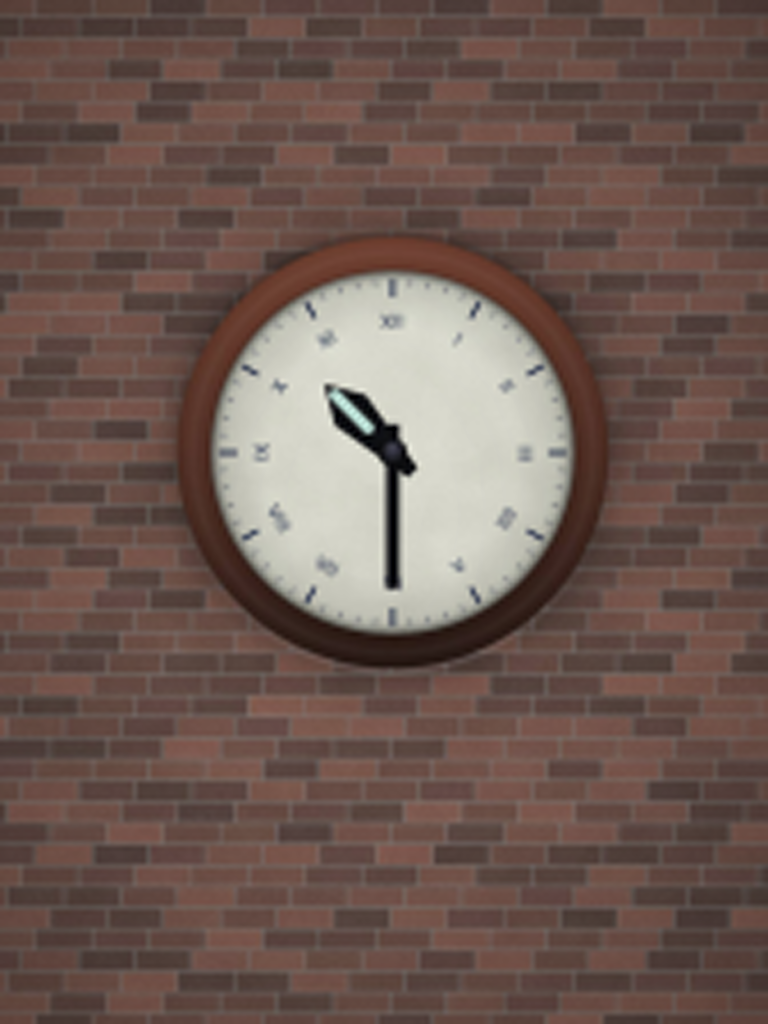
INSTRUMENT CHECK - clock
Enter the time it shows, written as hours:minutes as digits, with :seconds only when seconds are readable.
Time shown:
10:30
